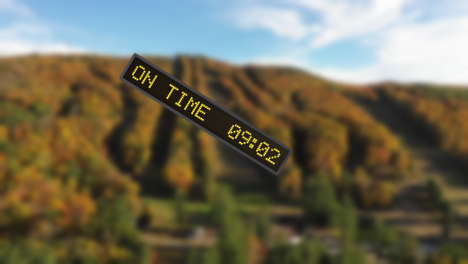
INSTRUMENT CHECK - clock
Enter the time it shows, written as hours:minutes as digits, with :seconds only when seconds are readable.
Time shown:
9:02
